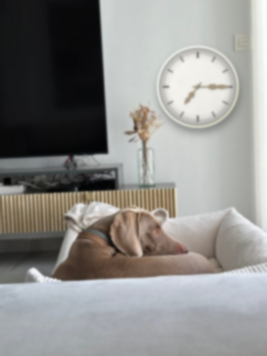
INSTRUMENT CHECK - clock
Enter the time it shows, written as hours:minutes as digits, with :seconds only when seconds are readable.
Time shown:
7:15
